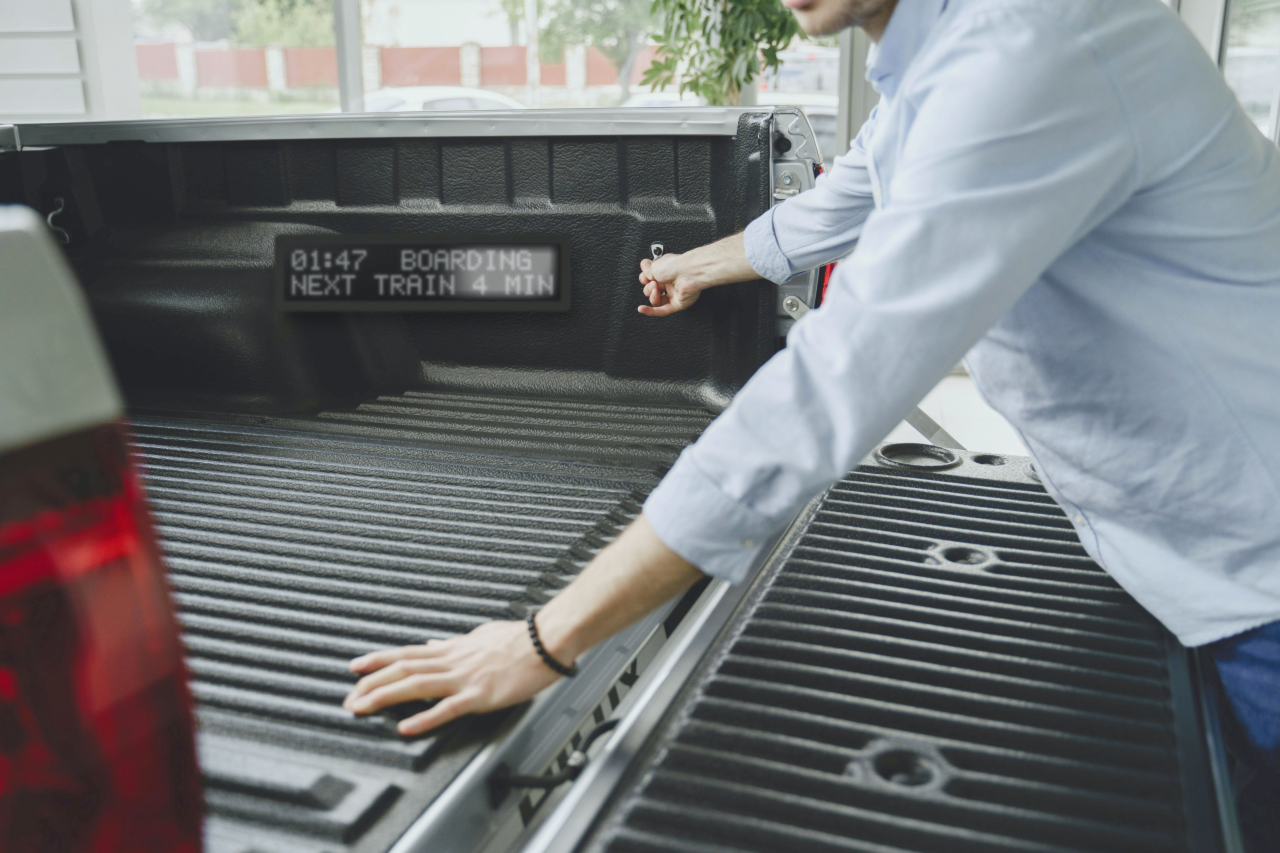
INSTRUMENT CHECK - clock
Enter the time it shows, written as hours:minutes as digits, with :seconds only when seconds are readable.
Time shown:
1:47
